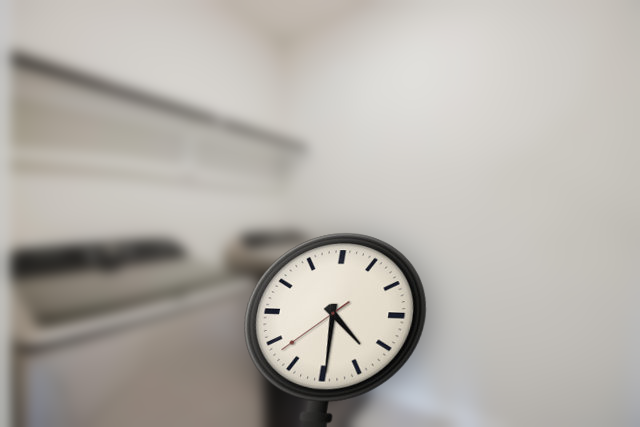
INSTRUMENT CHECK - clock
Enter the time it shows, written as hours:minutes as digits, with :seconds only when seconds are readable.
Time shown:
4:29:38
